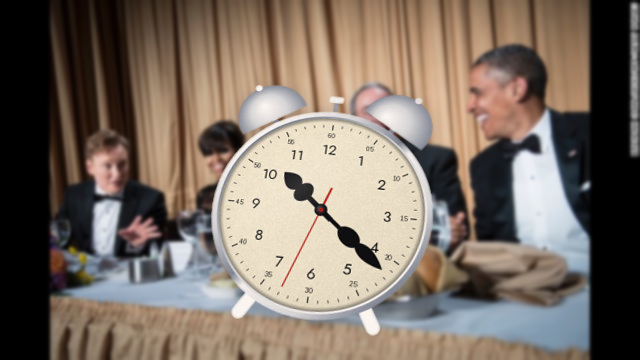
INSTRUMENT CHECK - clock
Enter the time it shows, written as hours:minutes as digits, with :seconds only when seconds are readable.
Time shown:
10:21:33
